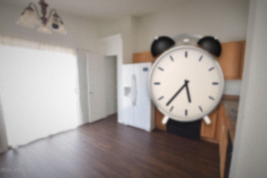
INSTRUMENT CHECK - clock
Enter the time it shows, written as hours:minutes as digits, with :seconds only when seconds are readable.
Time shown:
5:37
